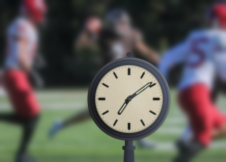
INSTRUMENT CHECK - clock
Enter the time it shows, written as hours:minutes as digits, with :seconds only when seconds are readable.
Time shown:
7:09
